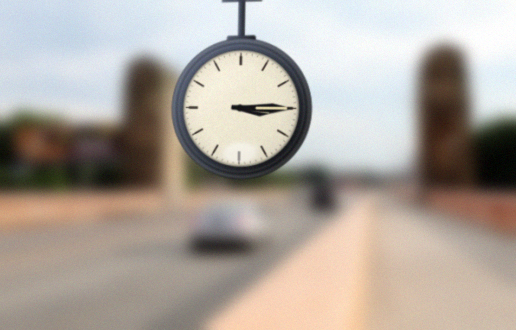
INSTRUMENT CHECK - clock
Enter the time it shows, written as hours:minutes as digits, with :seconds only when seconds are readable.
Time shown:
3:15
